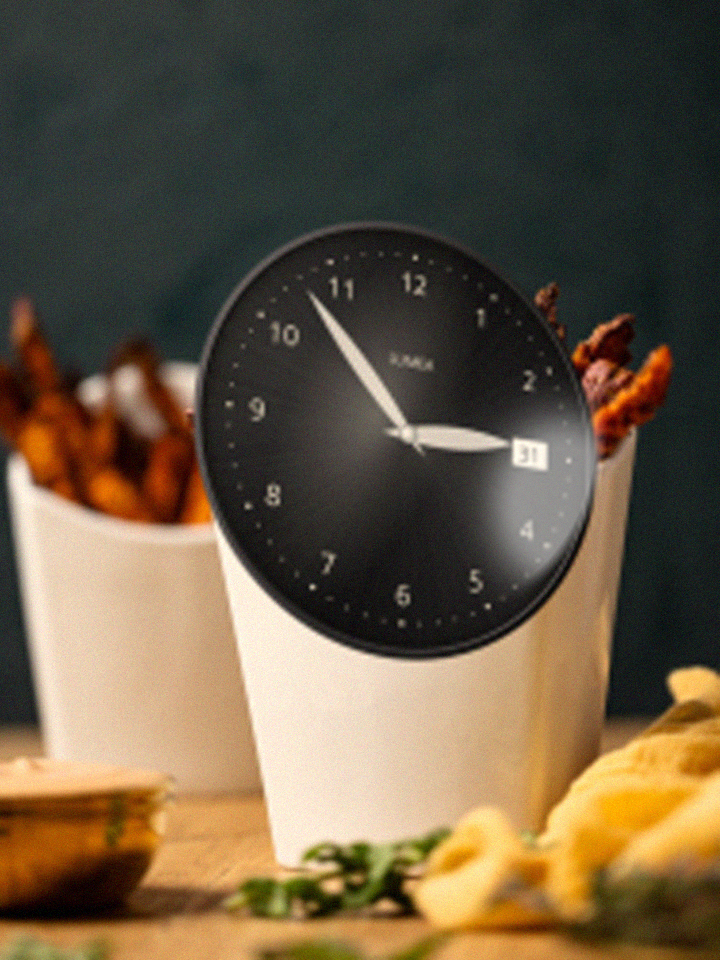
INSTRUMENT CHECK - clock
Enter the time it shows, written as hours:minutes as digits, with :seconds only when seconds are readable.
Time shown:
2:53
